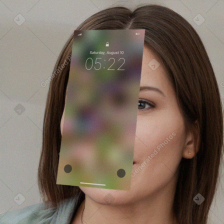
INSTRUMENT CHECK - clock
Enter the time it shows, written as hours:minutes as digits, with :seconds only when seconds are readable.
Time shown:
5:22
